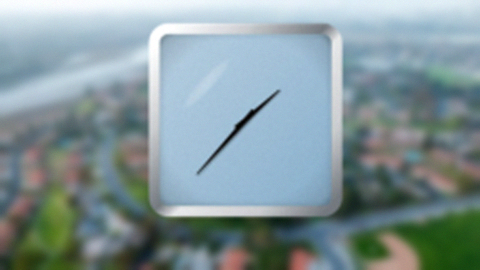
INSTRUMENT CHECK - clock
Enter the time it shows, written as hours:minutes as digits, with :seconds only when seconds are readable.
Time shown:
1:37
